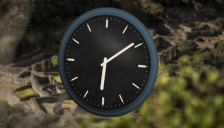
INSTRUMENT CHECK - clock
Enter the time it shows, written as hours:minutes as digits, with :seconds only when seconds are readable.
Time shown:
6:09
